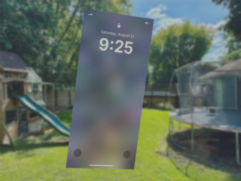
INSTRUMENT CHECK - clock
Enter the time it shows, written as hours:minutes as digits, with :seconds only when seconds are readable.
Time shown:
9:25
